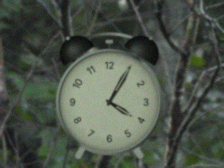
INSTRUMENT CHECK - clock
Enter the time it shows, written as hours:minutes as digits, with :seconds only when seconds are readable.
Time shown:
4:05
